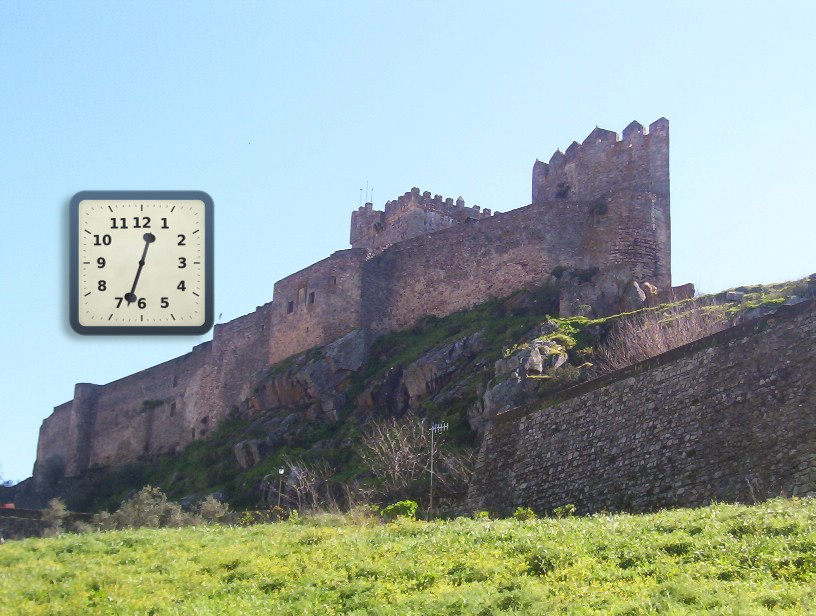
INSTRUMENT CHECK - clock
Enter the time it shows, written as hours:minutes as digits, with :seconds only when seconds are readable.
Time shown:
12:33
